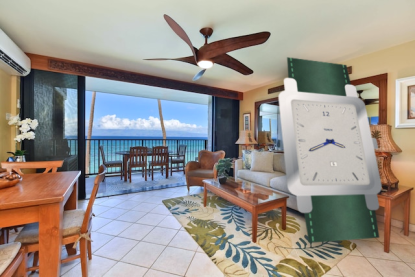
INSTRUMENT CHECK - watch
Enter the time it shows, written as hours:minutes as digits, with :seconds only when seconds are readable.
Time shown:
3:41
